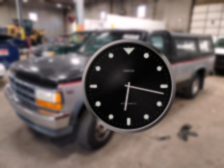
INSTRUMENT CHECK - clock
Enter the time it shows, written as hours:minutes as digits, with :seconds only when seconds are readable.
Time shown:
6:17
